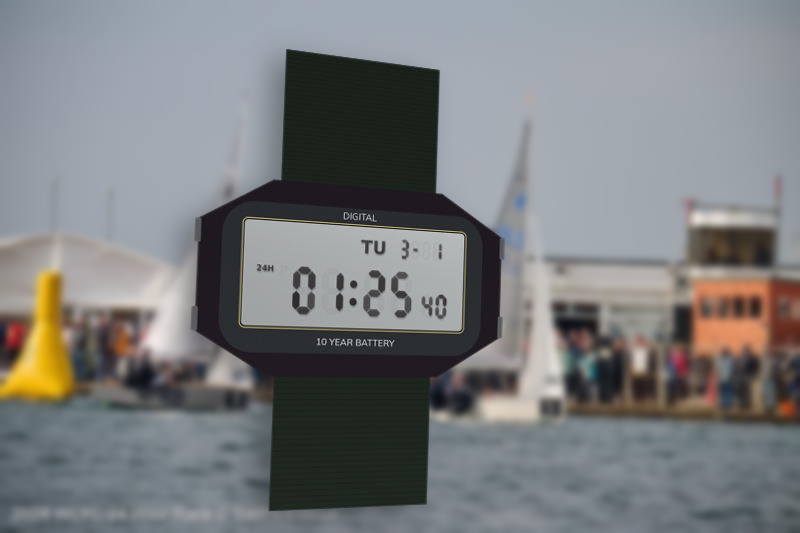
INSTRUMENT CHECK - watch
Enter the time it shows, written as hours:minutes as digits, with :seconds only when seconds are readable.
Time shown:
1:25:40
